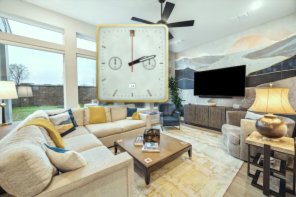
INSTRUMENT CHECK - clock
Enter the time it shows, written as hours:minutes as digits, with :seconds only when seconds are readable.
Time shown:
2:12
